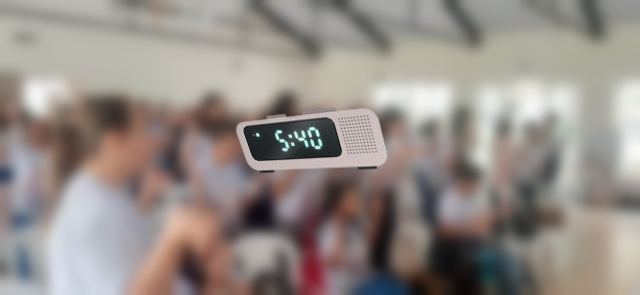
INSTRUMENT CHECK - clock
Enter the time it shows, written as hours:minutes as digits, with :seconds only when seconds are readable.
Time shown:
5:40
